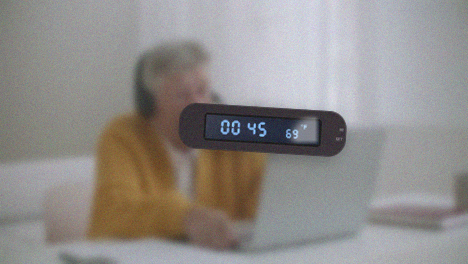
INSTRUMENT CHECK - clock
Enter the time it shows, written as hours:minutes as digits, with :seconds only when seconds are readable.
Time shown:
0:45
